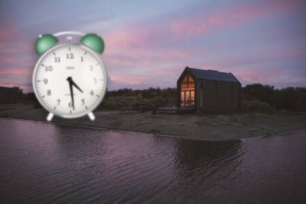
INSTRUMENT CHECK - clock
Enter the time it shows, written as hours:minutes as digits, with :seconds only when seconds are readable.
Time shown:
4:29
